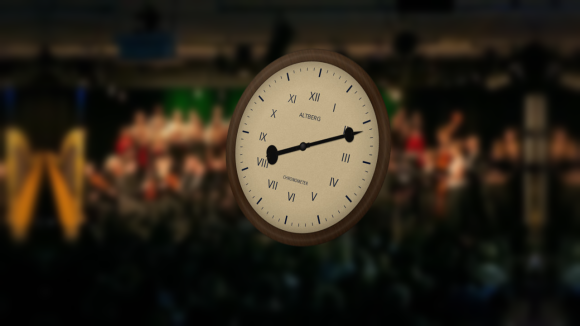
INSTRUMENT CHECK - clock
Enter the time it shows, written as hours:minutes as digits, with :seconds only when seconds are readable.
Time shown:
8:11
